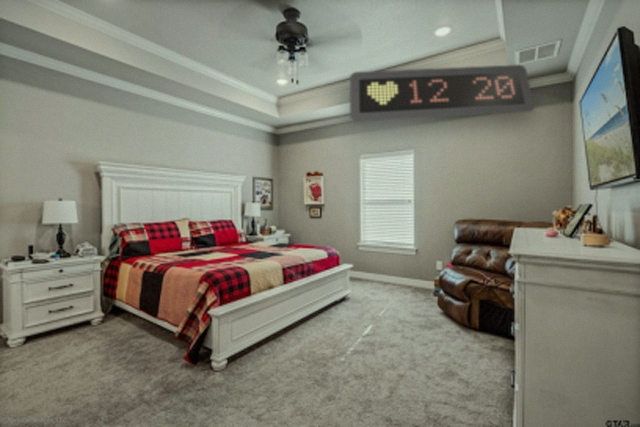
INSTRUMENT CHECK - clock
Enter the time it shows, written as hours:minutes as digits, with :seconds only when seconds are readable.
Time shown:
12:20
